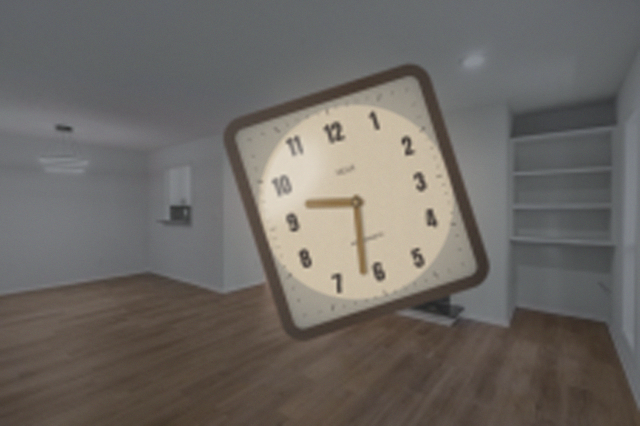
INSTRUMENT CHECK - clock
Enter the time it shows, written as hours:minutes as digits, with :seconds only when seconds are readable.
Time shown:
9:32
